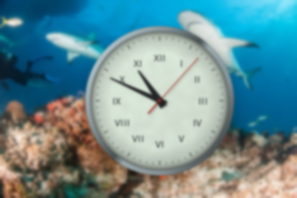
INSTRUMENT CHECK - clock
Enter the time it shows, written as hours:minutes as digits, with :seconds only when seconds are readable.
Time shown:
10:49:07
